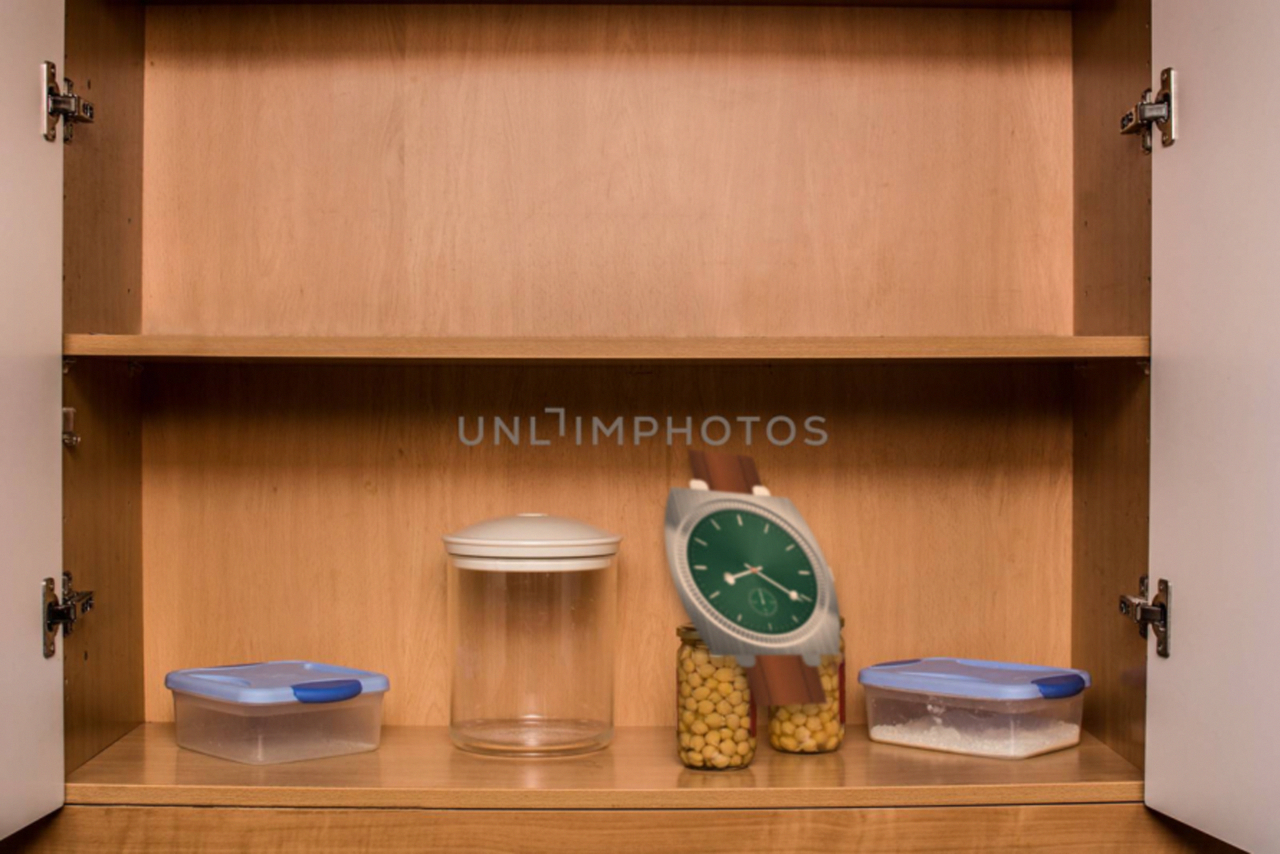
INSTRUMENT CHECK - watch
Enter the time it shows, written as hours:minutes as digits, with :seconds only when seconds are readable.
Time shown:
8:21
